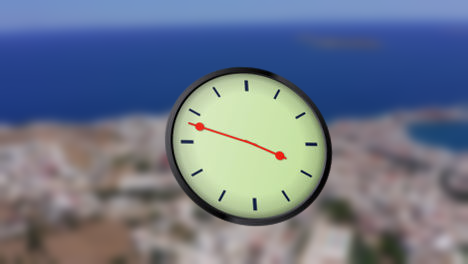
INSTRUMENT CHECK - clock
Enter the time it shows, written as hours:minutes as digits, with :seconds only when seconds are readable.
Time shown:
3:48
